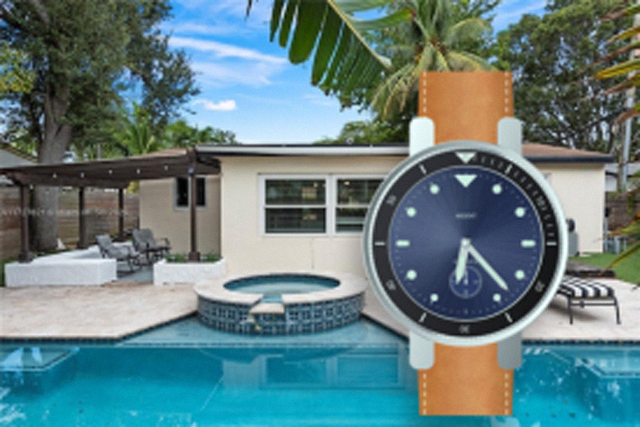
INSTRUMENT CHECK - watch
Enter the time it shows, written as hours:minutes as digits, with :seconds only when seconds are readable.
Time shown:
6:23
